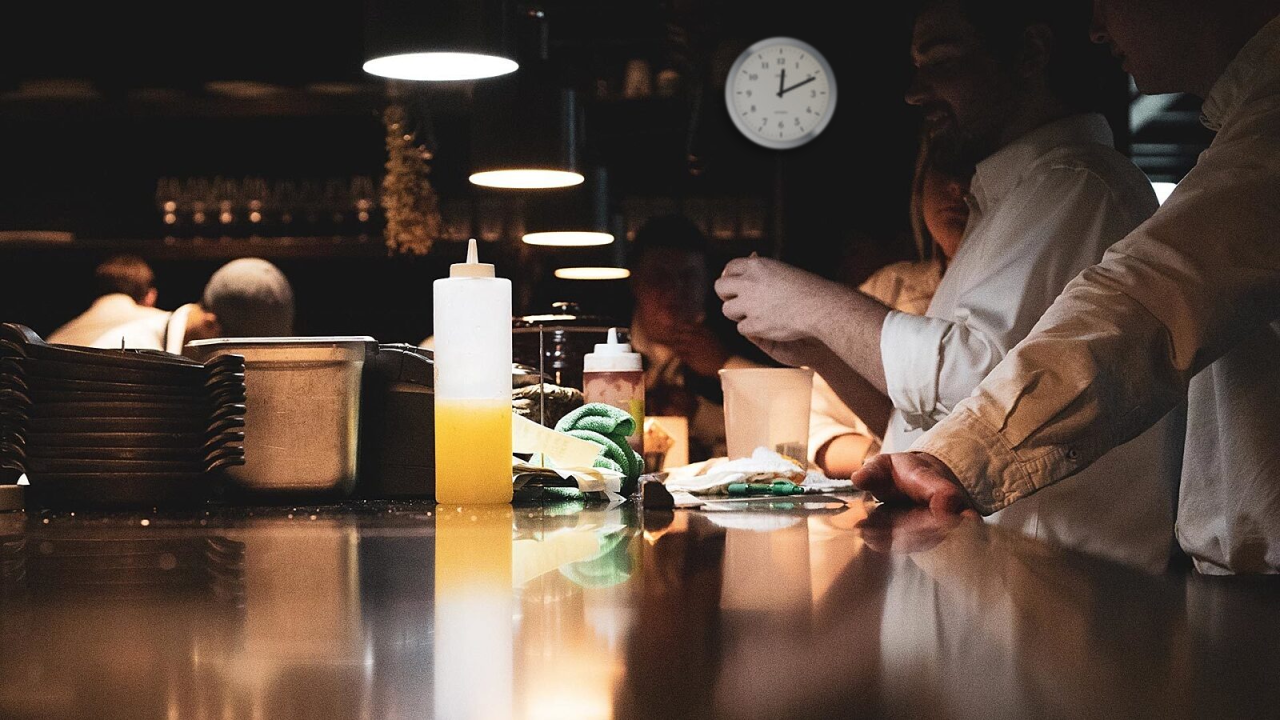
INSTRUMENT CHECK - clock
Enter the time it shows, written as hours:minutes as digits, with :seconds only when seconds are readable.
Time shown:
12:11
